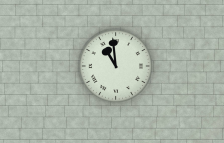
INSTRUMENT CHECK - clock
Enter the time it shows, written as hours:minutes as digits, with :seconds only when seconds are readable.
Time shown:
10:59
